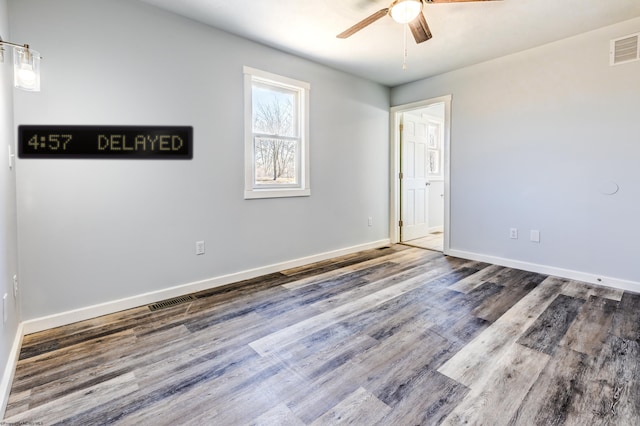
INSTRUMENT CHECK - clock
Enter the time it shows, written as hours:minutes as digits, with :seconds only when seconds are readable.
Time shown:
4:57
